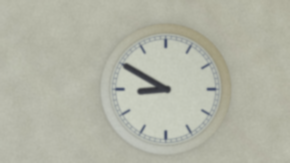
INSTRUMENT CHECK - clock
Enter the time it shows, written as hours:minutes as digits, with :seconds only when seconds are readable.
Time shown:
8:50
